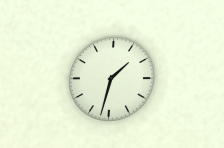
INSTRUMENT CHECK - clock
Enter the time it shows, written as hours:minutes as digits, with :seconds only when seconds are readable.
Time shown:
1:32
